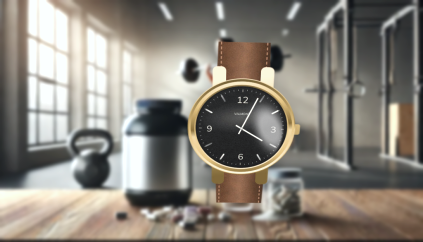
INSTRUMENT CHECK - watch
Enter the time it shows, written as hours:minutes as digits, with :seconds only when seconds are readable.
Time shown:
4:04
